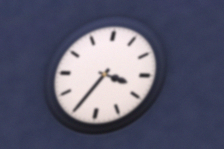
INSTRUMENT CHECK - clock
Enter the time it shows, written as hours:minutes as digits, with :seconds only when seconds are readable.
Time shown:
3:35
